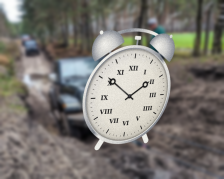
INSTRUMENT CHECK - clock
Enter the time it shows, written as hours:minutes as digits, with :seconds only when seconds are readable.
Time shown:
1:51
